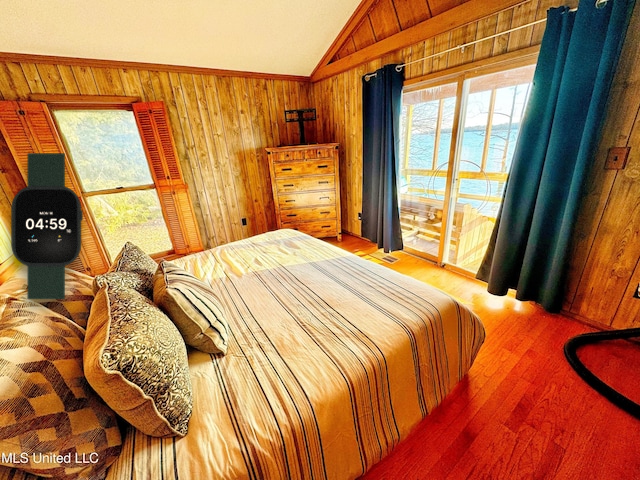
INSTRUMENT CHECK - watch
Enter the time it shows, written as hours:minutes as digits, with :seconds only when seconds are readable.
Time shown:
4:59
